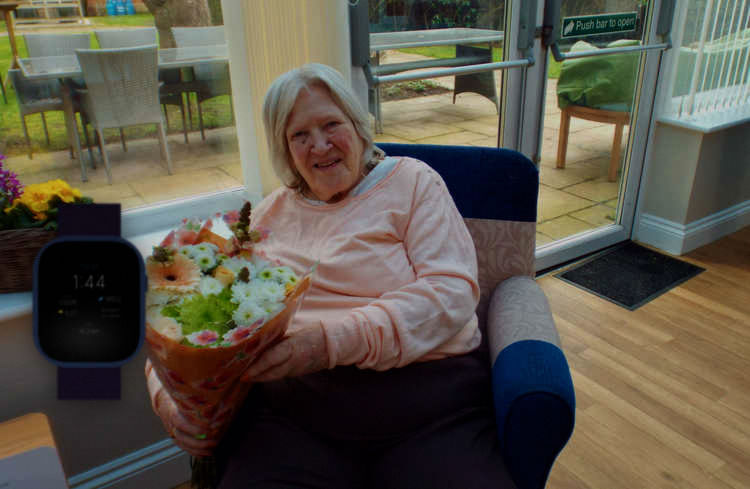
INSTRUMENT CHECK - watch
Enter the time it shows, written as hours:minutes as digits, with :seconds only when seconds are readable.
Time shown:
1:44
